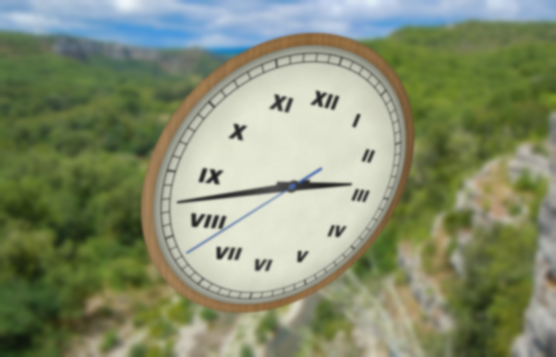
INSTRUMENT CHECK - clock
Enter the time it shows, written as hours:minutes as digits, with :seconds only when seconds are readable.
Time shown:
2:42:38
